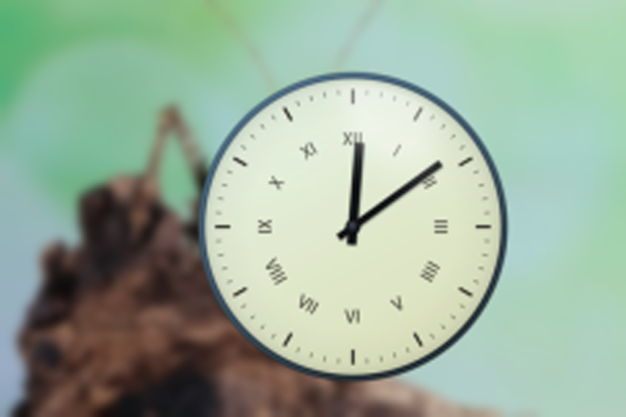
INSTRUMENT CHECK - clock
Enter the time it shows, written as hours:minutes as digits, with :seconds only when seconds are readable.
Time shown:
12:09
